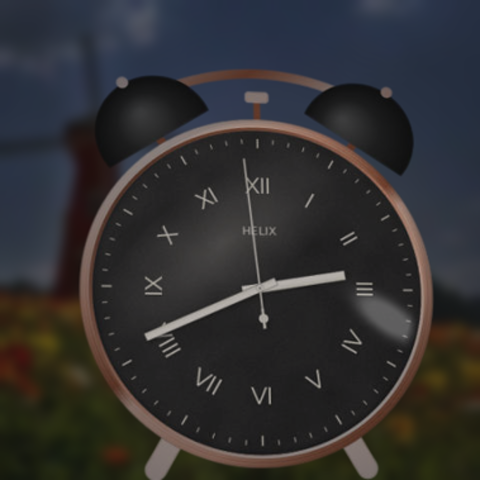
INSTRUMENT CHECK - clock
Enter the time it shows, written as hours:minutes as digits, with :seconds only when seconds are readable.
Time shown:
2:40:59
